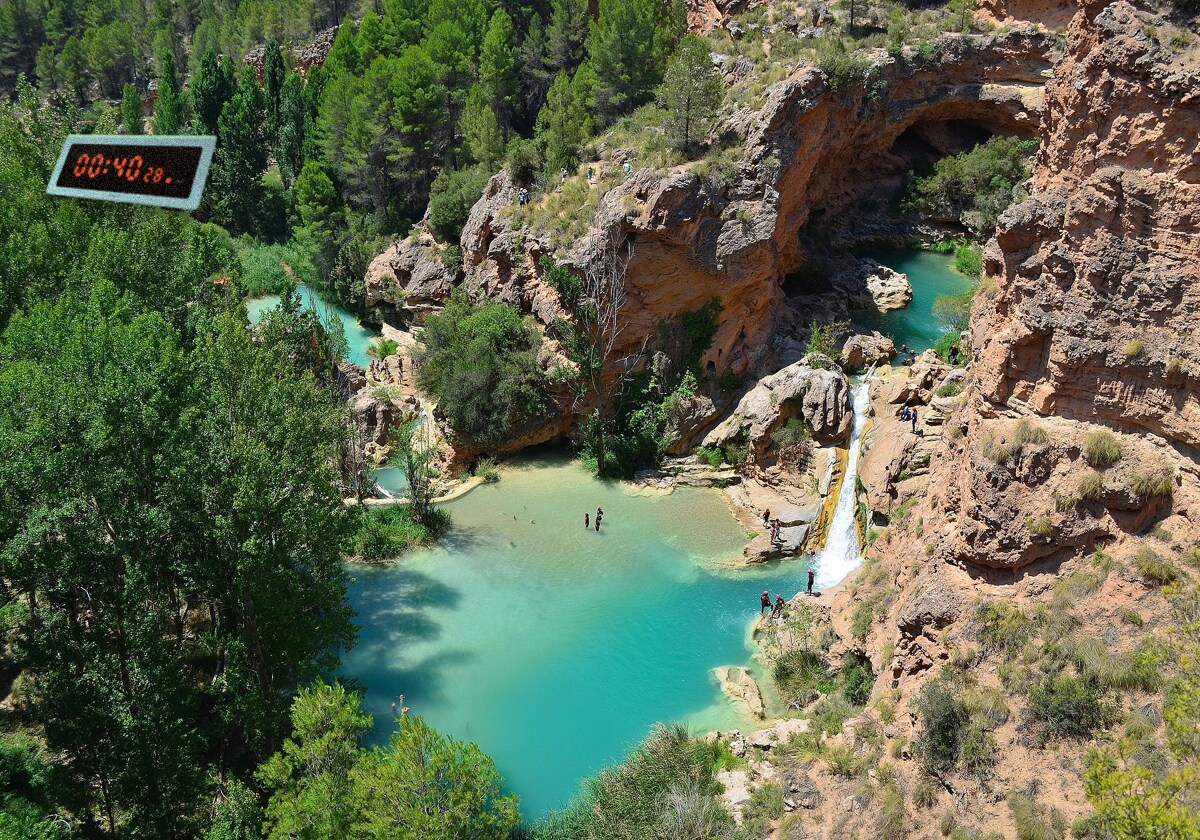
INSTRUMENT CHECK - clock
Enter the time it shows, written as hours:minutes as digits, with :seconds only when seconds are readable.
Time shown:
0:40:28
